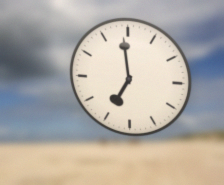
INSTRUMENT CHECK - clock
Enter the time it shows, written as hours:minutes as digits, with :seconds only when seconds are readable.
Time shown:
6:59
